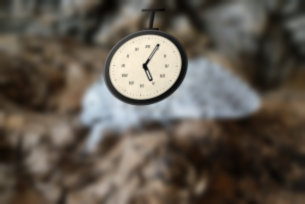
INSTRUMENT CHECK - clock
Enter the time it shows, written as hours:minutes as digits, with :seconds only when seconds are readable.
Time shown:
5:04
